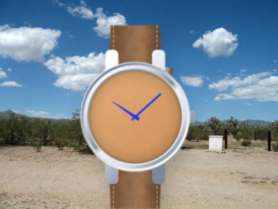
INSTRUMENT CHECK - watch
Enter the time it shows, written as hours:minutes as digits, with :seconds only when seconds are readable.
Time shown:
10:08
